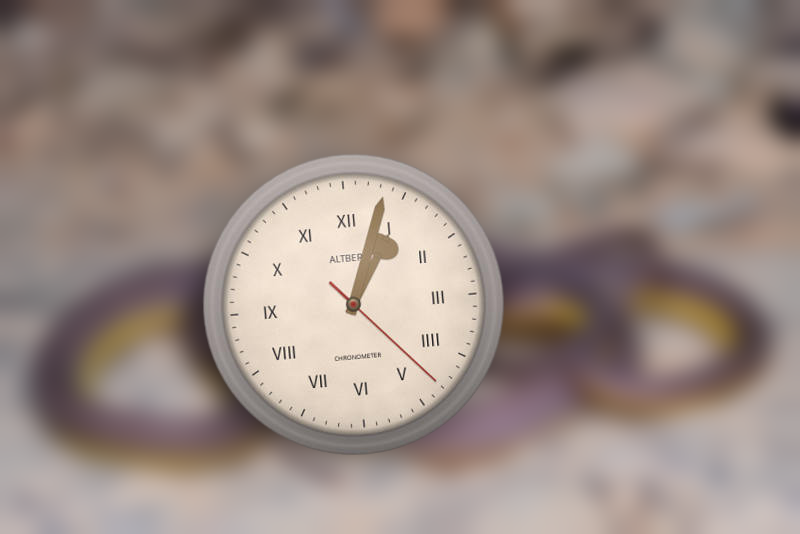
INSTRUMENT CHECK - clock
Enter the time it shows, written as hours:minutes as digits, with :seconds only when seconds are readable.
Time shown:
1:03:23
